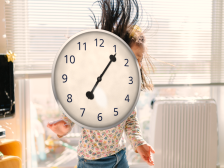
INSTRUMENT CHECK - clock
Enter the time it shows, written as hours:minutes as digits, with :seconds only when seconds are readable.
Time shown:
7:06
